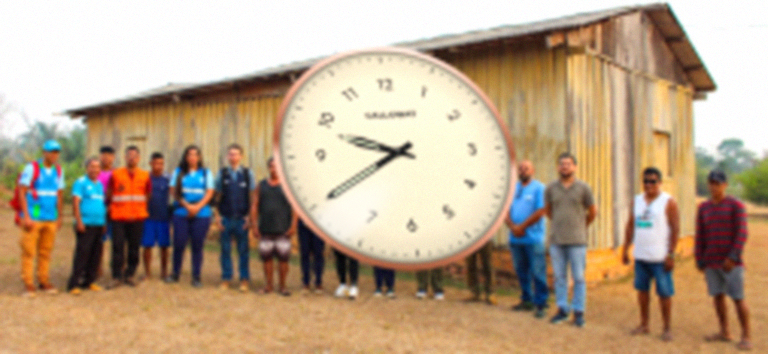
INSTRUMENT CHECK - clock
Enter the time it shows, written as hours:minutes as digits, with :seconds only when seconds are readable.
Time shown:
9:40
